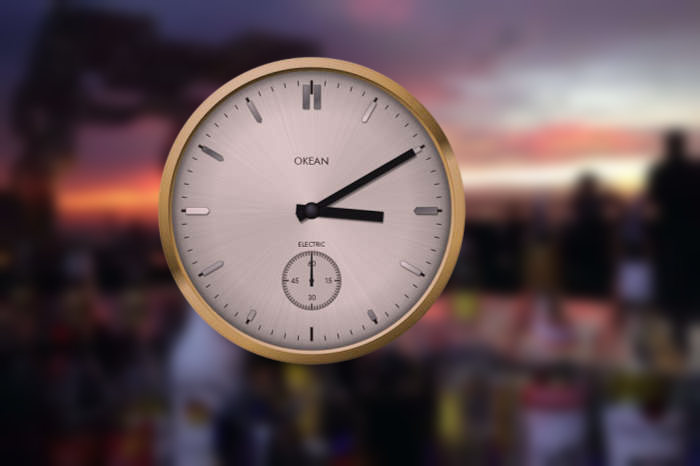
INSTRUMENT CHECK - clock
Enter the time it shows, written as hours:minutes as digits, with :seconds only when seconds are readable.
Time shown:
3:10
